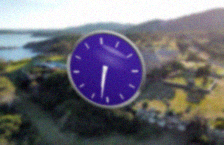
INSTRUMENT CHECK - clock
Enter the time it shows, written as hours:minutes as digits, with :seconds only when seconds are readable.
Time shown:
6:32
